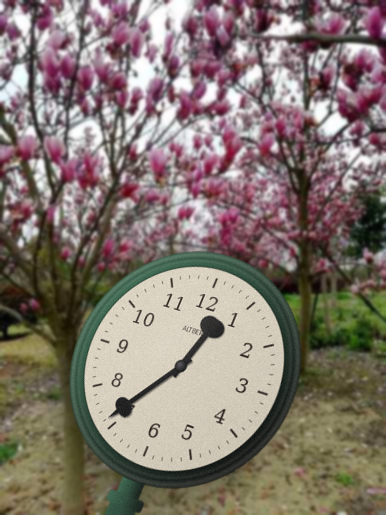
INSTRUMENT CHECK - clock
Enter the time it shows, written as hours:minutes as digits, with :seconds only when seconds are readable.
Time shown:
12:36
